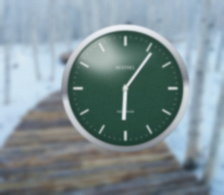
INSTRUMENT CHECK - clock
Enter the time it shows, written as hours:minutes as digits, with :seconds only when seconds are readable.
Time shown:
6:06
